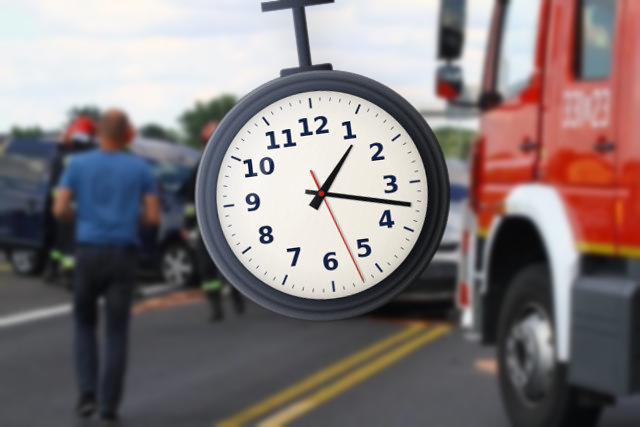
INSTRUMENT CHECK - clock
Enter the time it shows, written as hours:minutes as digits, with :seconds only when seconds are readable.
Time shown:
1:17:27
